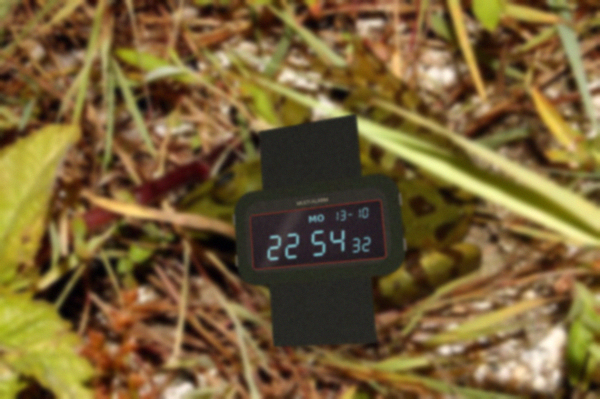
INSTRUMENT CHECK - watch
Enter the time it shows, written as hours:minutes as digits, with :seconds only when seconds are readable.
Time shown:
22:54:32
